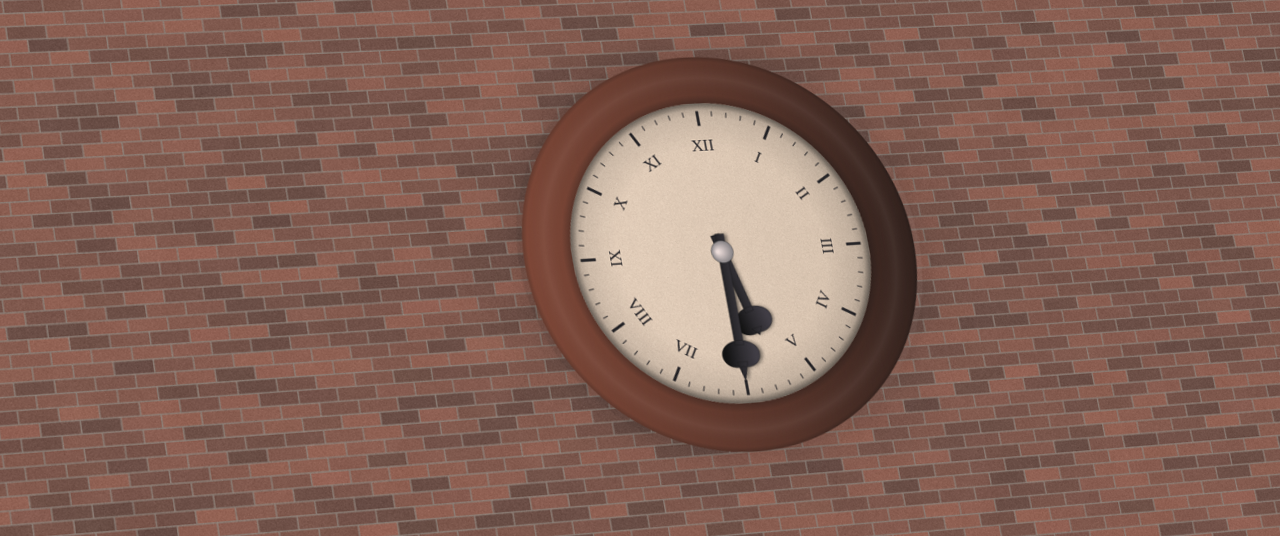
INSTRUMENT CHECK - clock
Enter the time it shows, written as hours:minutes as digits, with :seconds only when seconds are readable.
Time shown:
5:30
